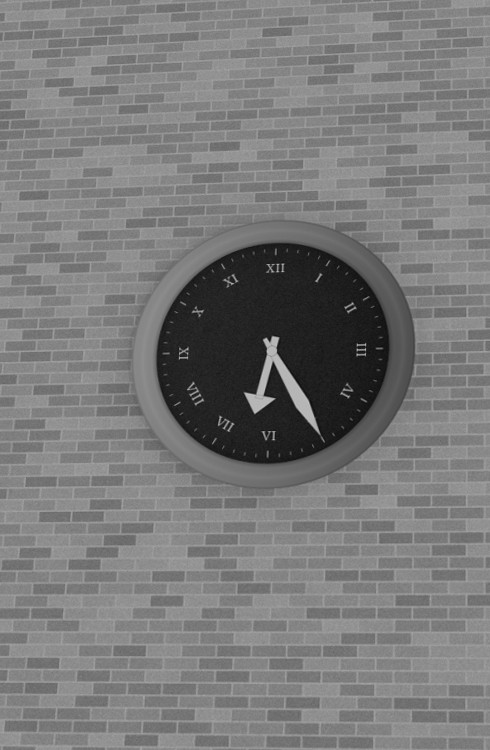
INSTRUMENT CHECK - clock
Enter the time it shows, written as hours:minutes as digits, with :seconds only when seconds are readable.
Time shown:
6:25
